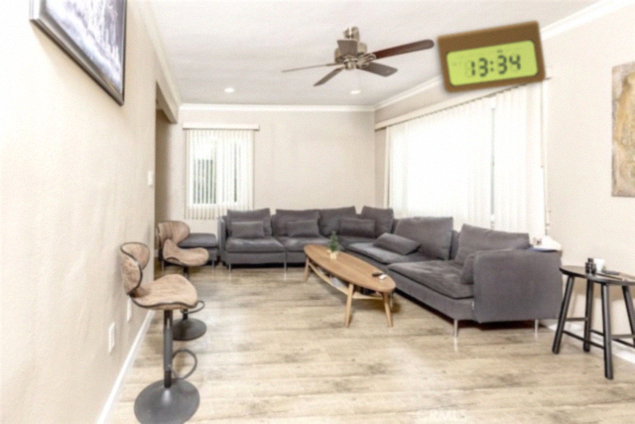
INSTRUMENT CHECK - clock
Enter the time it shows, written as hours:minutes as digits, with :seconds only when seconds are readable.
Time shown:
13:34
